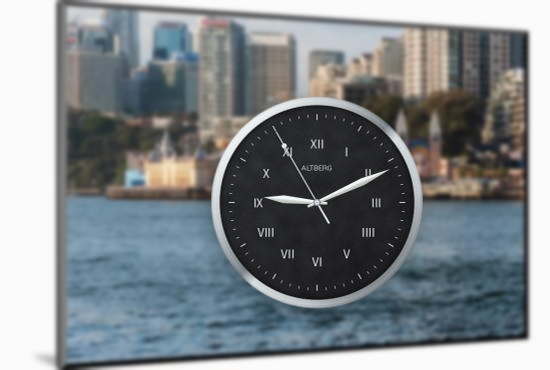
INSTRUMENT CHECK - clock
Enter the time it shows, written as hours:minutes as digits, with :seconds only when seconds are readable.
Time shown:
9:10:55
